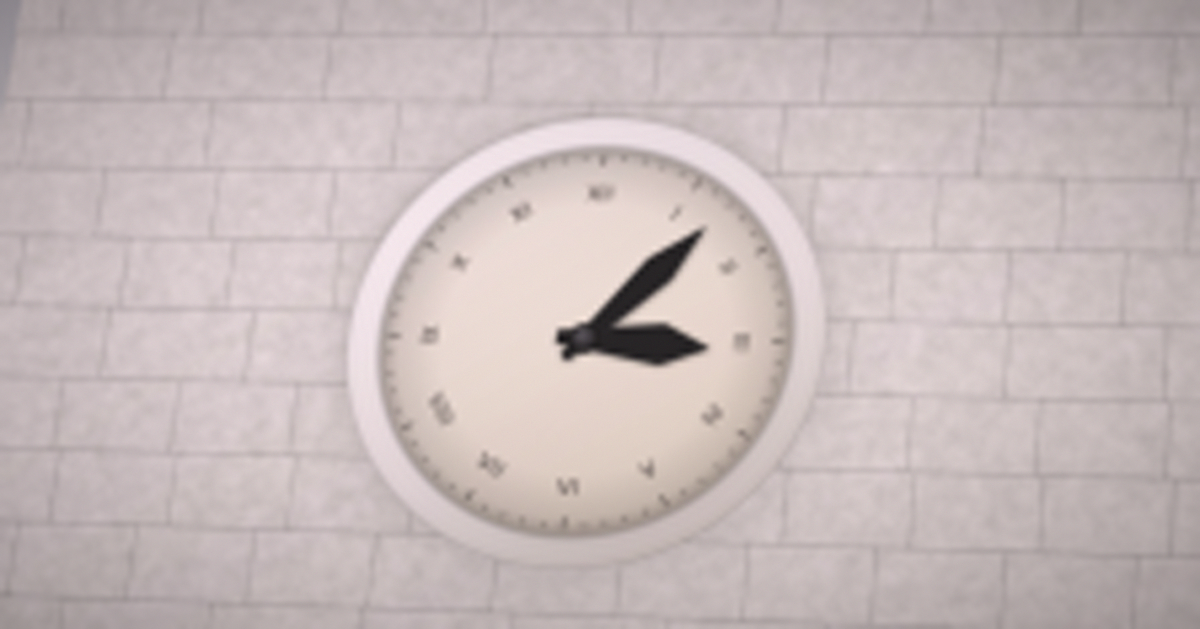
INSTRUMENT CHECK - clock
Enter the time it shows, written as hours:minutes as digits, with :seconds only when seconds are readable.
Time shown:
3:07
